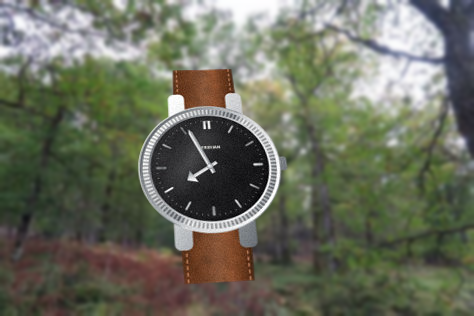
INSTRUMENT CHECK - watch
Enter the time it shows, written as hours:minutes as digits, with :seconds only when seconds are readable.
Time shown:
7:56
